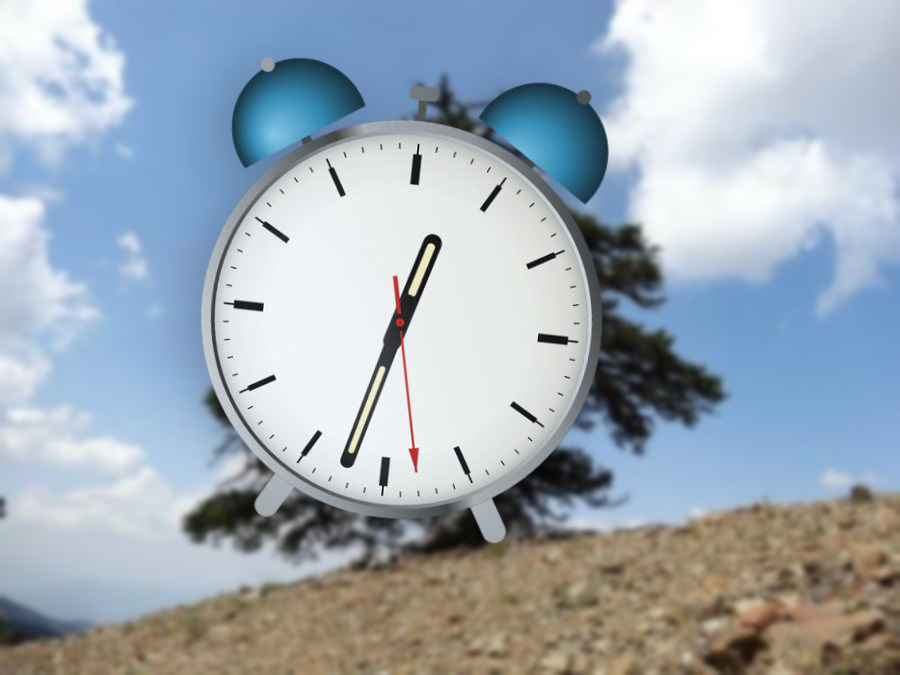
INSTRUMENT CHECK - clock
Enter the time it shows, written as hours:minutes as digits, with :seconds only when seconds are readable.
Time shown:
12:32:28
